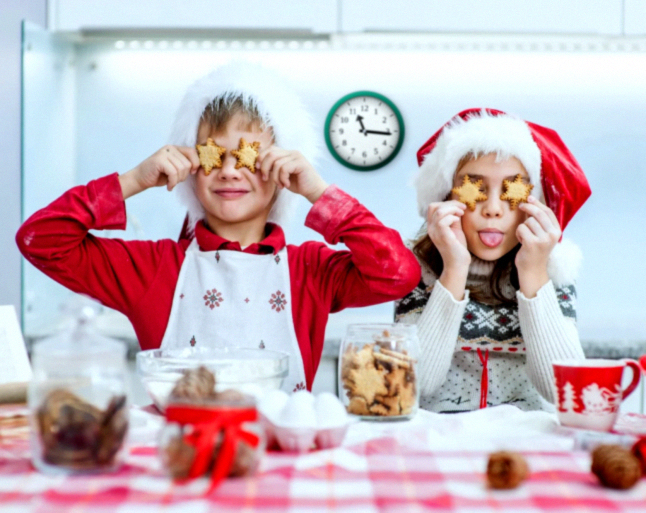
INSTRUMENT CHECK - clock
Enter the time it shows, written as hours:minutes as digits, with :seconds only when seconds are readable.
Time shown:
11:16
